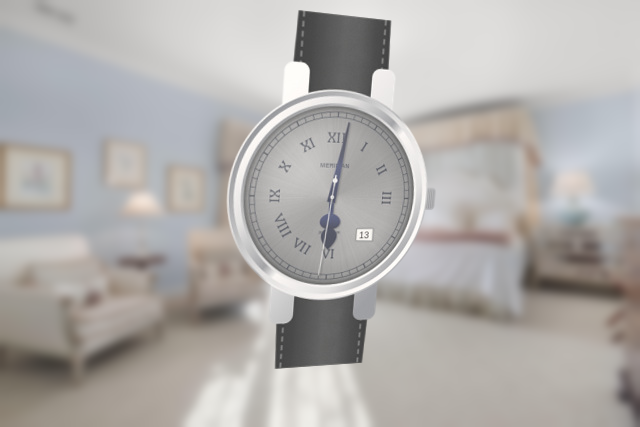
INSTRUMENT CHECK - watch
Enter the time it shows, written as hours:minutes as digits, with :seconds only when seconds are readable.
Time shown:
6:01:31
